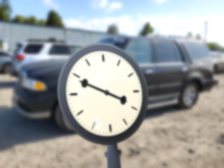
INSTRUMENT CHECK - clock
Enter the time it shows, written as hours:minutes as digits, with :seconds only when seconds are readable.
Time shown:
3:49
